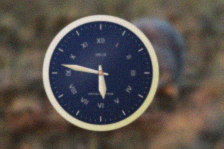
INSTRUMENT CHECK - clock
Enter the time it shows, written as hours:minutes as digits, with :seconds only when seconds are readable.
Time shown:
5:47
